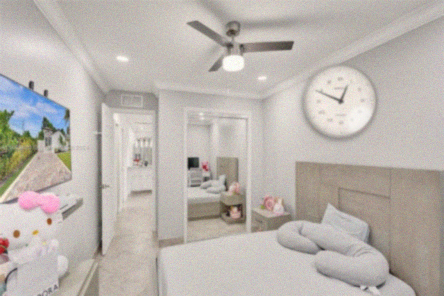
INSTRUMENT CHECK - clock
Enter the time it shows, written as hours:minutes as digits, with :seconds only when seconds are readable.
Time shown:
12:49
